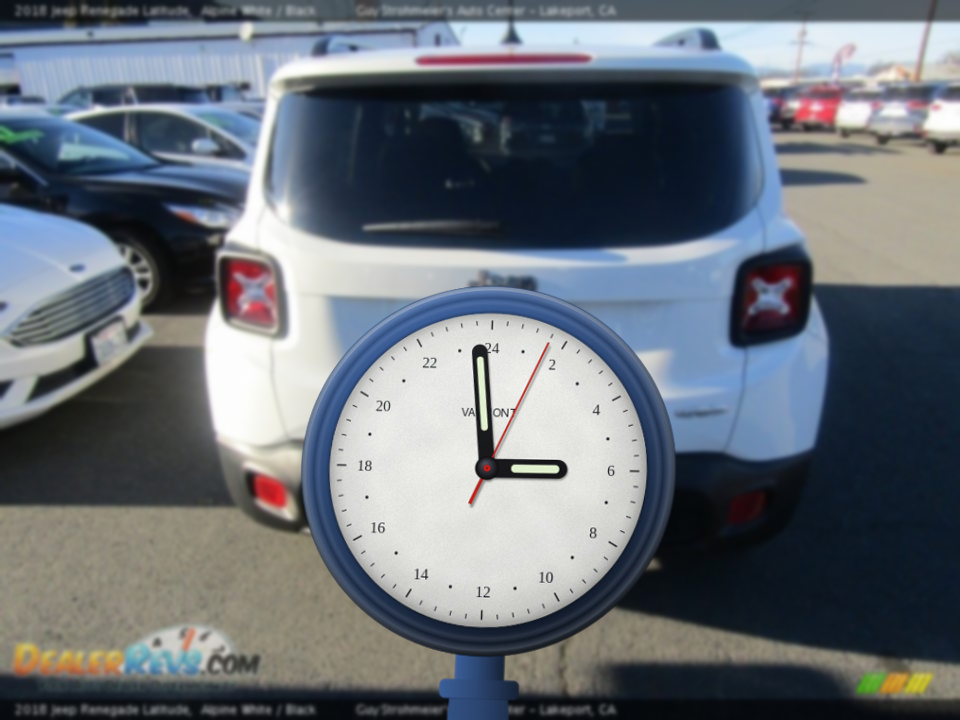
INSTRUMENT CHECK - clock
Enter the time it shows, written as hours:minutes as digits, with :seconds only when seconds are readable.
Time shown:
5:59:04
